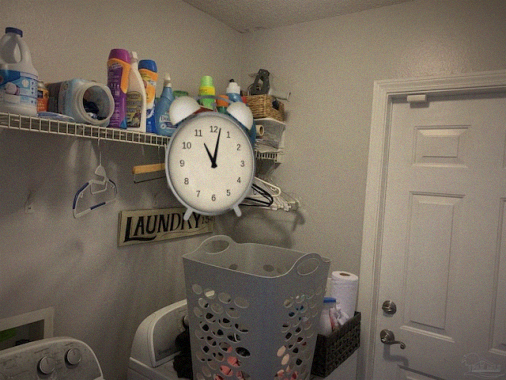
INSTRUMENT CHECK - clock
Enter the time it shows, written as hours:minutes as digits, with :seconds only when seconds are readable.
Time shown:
11:02
